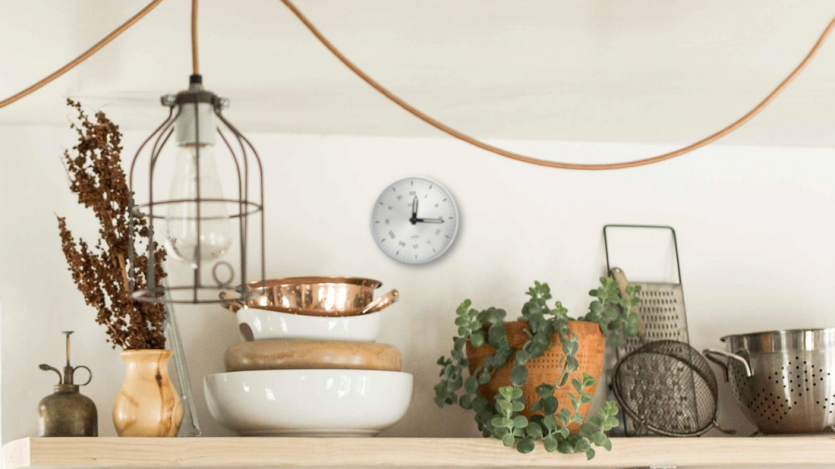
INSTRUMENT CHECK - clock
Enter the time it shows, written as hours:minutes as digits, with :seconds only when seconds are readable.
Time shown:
12:16
